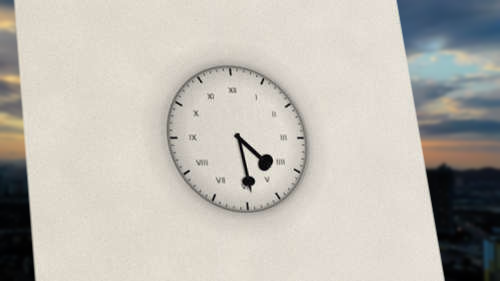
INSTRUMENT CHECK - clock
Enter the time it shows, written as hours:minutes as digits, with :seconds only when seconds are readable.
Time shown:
4:29
